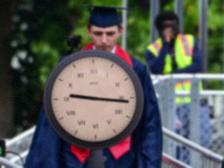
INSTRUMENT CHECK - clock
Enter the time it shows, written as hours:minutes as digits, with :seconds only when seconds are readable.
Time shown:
9:16
